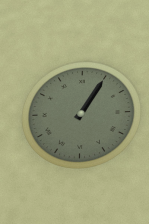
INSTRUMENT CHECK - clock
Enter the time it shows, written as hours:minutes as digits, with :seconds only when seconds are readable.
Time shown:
1:05
